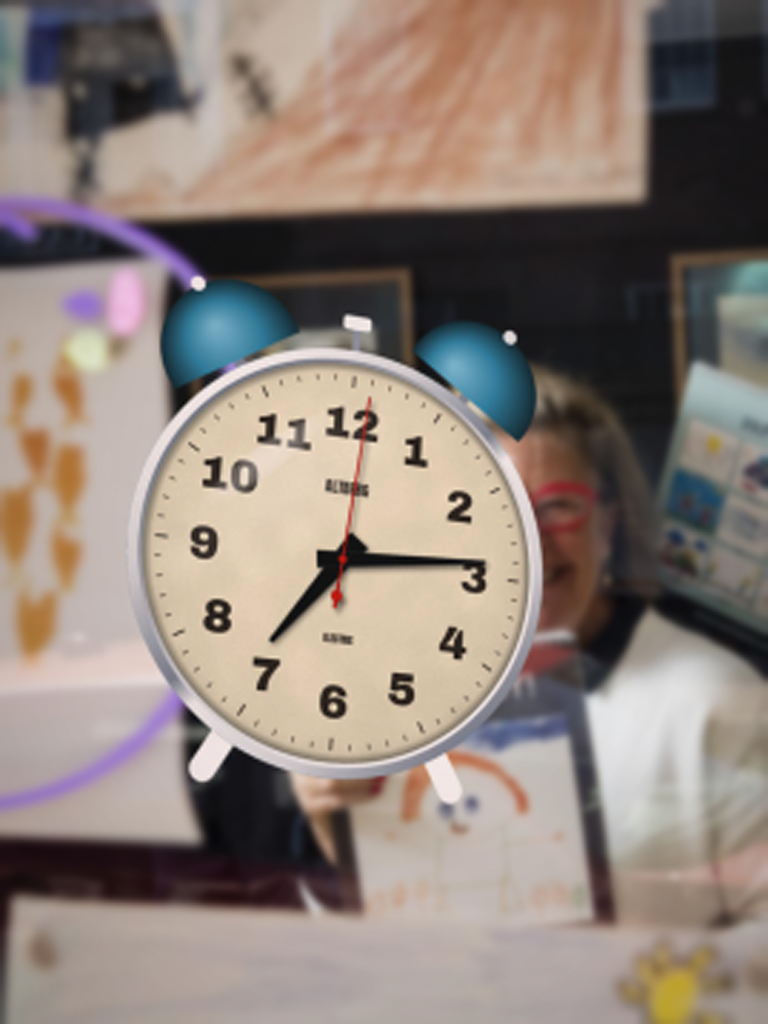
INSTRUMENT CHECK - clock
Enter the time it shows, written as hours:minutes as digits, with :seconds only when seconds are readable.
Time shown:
7:14:01
